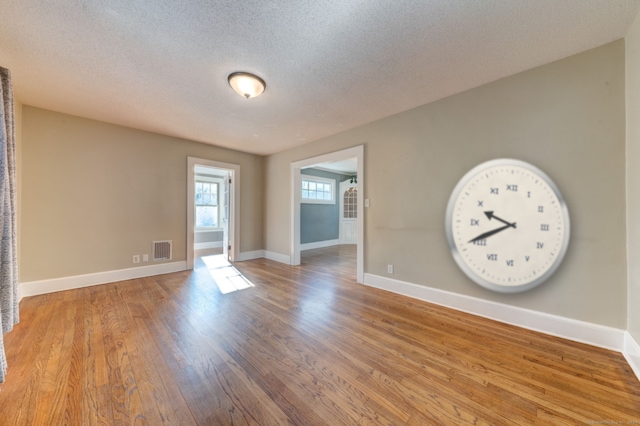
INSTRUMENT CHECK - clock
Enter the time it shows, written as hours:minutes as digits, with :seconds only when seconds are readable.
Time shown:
9:41
